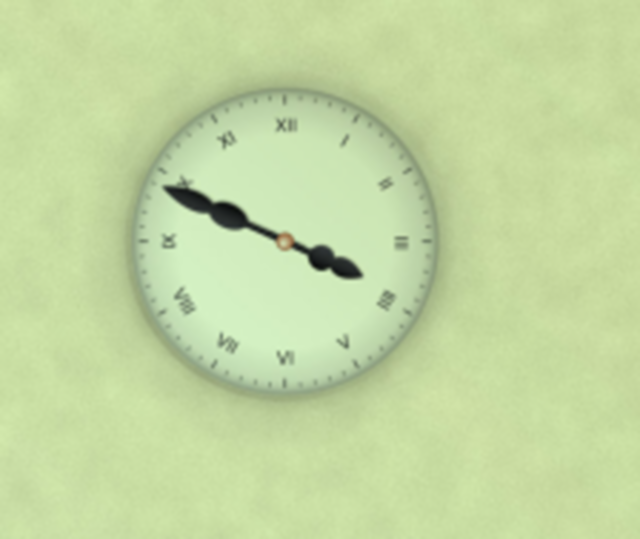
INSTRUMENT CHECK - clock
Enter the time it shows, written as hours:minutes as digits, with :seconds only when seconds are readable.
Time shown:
3:49
